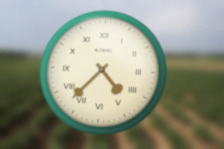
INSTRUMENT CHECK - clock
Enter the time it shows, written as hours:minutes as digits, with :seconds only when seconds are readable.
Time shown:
4:37
